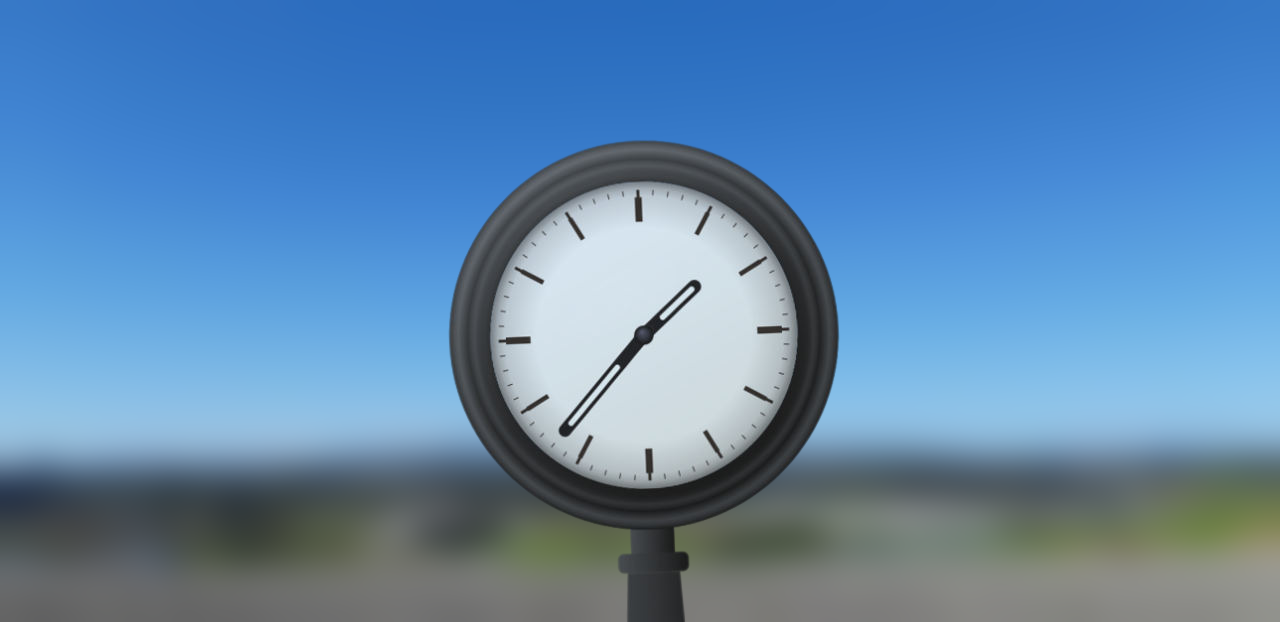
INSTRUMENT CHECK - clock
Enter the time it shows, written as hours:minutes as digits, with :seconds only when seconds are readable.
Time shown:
1:37
